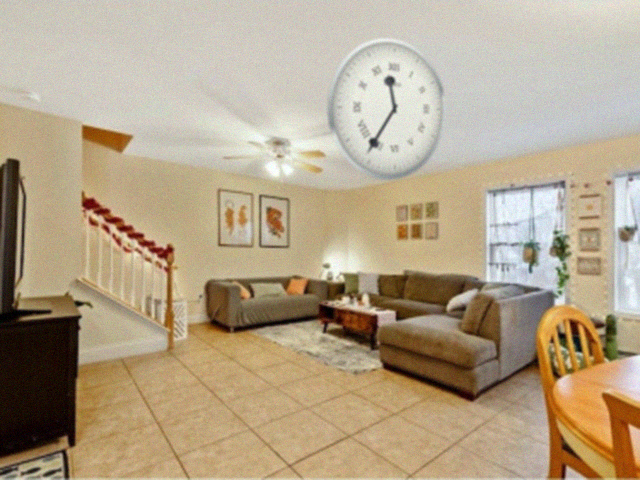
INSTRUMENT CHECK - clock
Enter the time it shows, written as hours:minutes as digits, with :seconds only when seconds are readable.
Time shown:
11:36
